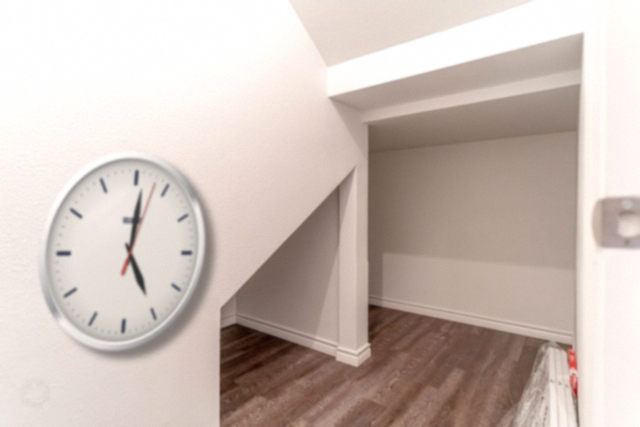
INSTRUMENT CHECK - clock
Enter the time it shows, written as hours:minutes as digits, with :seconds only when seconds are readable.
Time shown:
5:01:03
